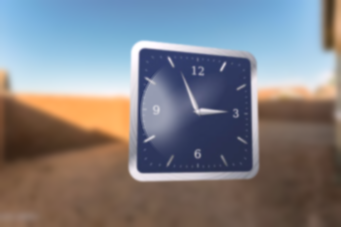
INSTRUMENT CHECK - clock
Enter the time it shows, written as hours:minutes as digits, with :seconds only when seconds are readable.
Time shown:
2:56
